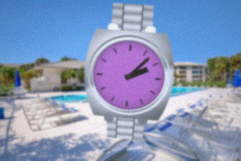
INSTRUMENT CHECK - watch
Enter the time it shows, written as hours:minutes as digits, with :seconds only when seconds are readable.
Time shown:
2:07
